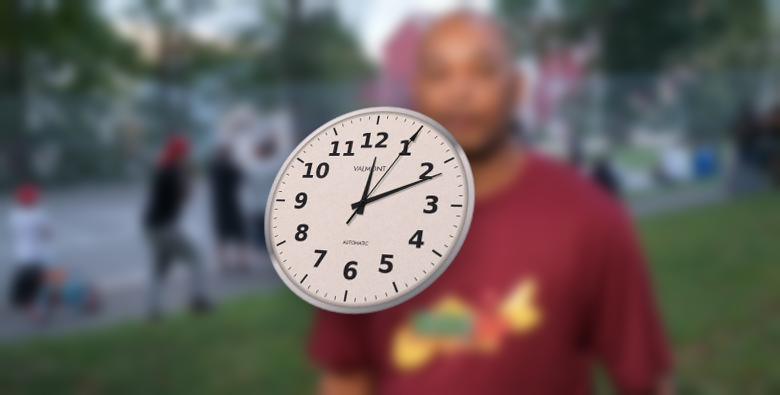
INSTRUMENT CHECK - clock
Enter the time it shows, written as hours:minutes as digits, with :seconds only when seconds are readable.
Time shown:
12:11:05
